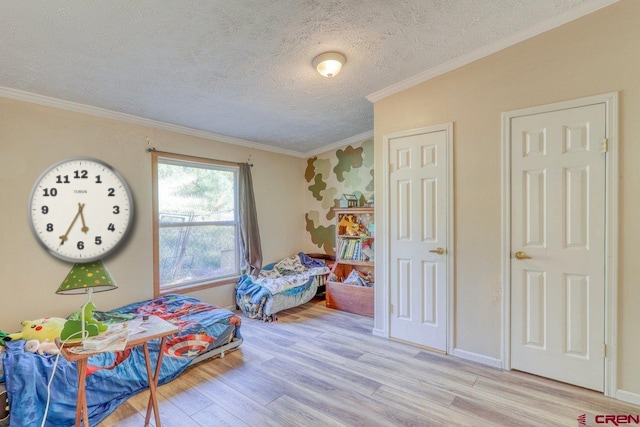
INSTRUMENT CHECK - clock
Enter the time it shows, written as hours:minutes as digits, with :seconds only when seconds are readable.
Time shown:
5:35
